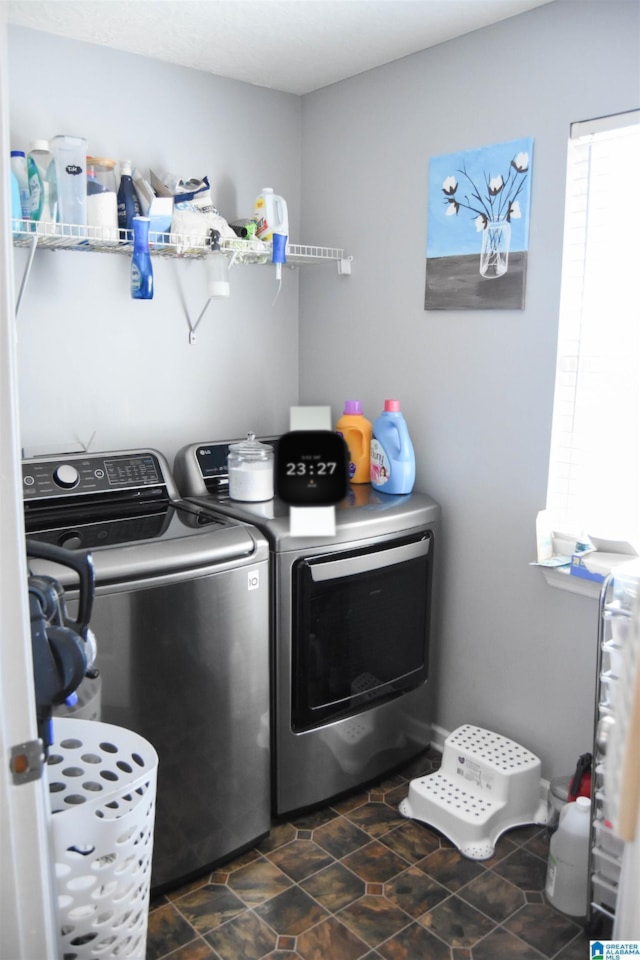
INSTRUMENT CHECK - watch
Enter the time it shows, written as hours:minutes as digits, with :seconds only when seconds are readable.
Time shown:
23:27
